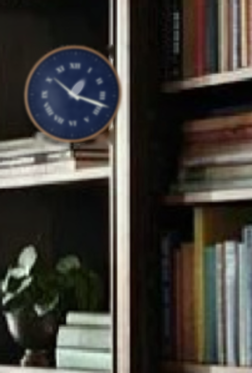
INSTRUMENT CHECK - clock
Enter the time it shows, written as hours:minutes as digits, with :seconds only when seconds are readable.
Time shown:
10:18
